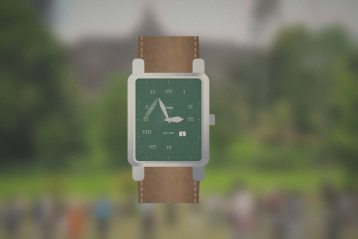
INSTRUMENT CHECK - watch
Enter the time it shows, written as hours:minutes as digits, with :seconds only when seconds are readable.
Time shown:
2:56
